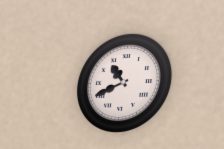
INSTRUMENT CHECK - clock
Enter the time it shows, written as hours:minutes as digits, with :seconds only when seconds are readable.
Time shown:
10:41
